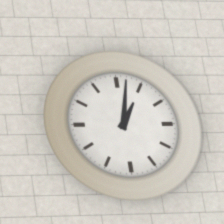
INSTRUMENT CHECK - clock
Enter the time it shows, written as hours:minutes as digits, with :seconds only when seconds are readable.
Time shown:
1:02
